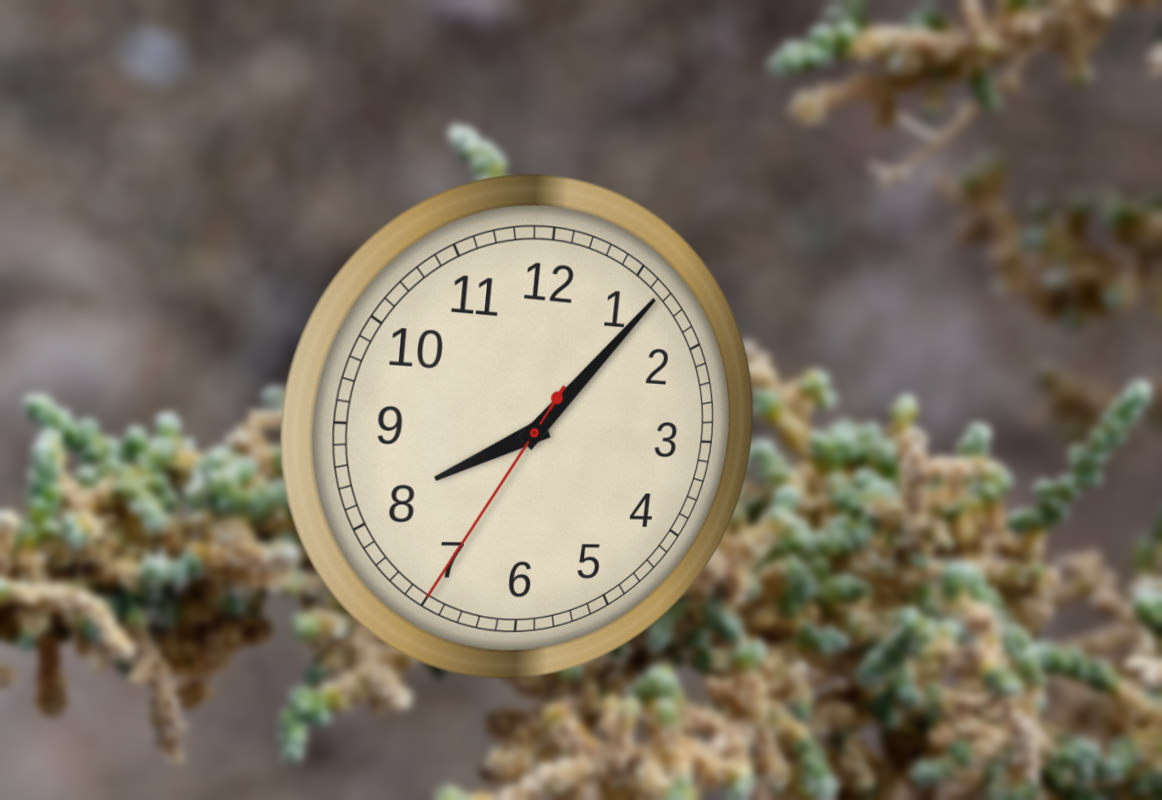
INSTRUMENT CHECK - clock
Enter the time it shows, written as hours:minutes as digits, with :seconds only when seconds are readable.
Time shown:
8:06:35
